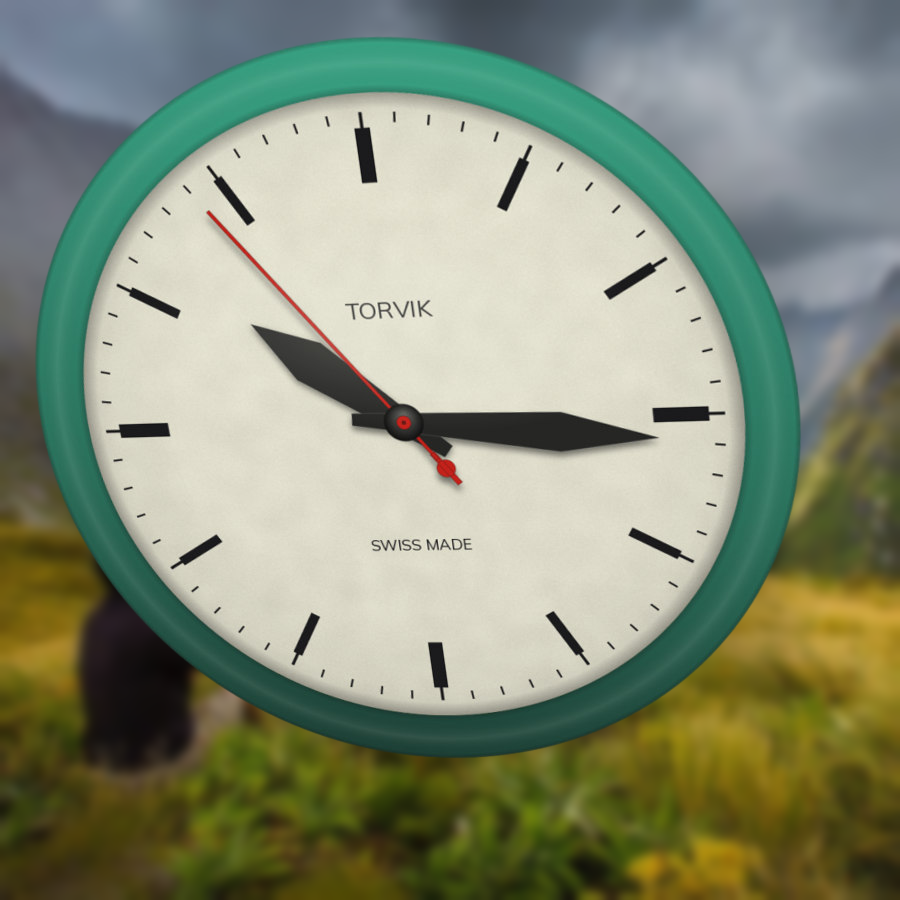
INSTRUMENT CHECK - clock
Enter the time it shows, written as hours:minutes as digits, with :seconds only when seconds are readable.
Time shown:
10:15:54
